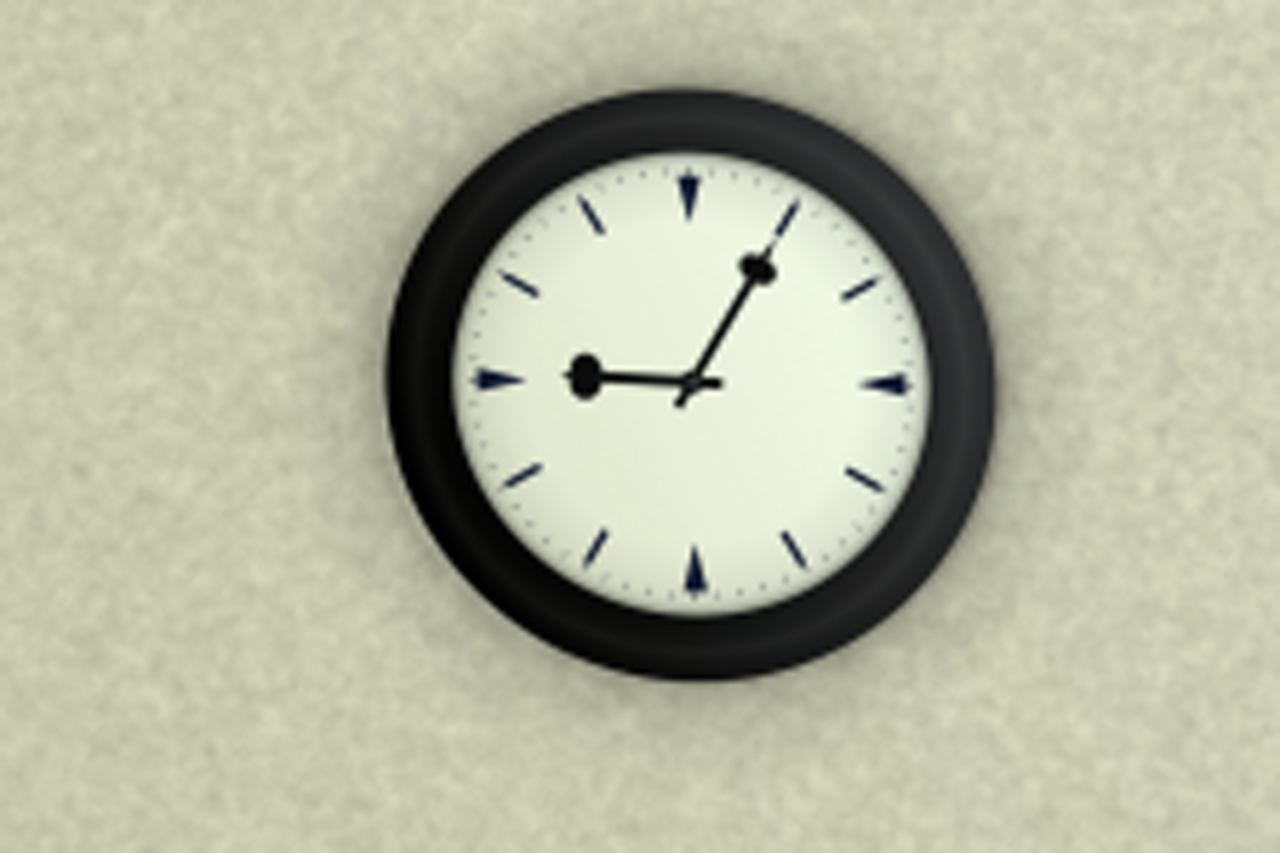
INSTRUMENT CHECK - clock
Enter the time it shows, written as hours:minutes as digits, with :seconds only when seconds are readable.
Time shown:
9:05
